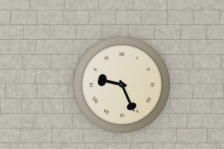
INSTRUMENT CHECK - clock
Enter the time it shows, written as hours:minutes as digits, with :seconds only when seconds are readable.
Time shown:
9:26
